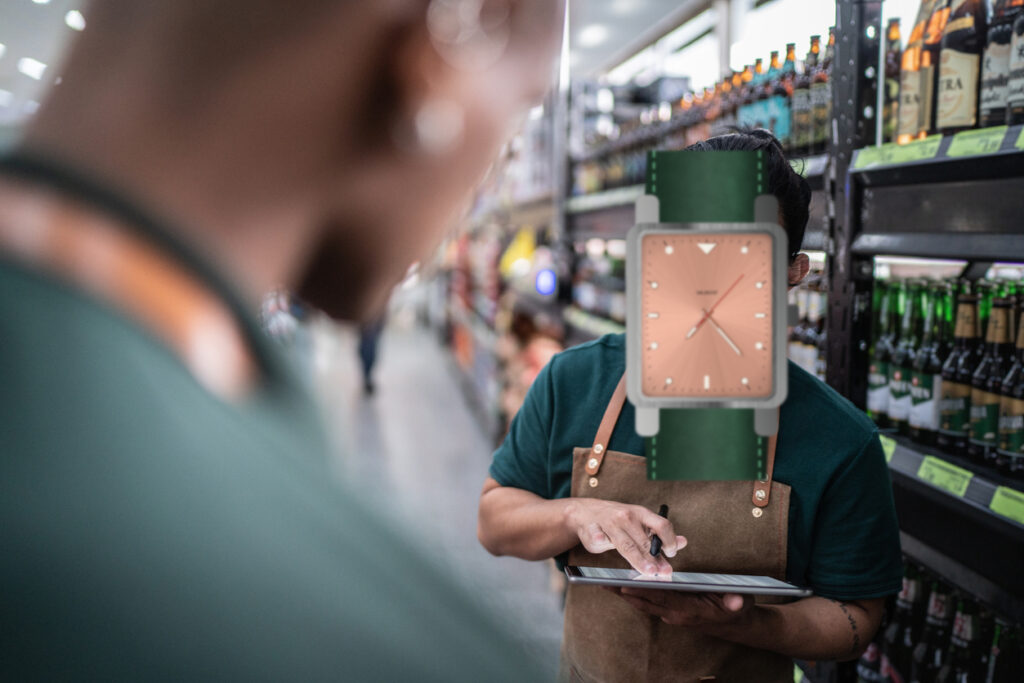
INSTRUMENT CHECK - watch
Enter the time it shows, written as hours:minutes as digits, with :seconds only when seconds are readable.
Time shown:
7:23:07
